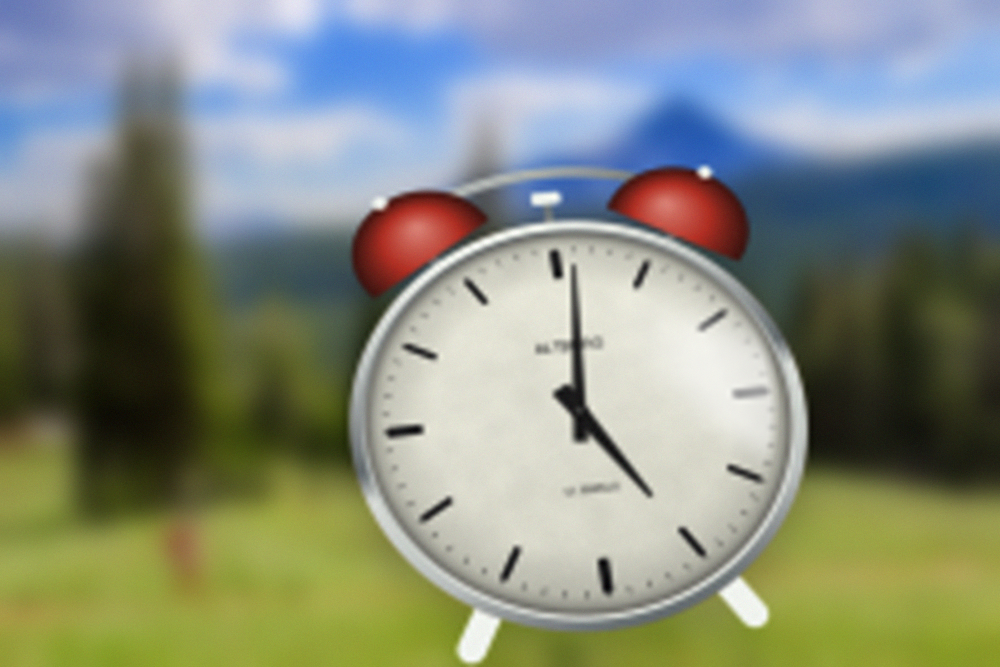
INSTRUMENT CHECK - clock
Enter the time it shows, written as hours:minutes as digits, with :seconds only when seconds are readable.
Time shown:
5:01
